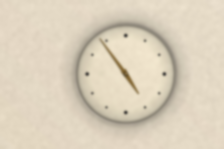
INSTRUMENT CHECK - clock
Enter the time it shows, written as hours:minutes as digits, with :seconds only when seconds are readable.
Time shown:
4:54
